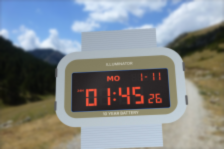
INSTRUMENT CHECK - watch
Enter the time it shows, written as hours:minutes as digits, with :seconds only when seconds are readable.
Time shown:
1:45:26
